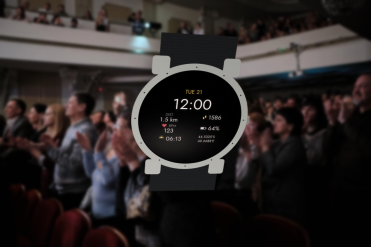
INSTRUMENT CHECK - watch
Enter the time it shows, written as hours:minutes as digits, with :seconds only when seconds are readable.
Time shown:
12:00
